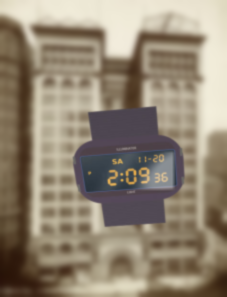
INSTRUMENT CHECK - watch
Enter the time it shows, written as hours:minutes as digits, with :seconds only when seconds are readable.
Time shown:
2:09:36
